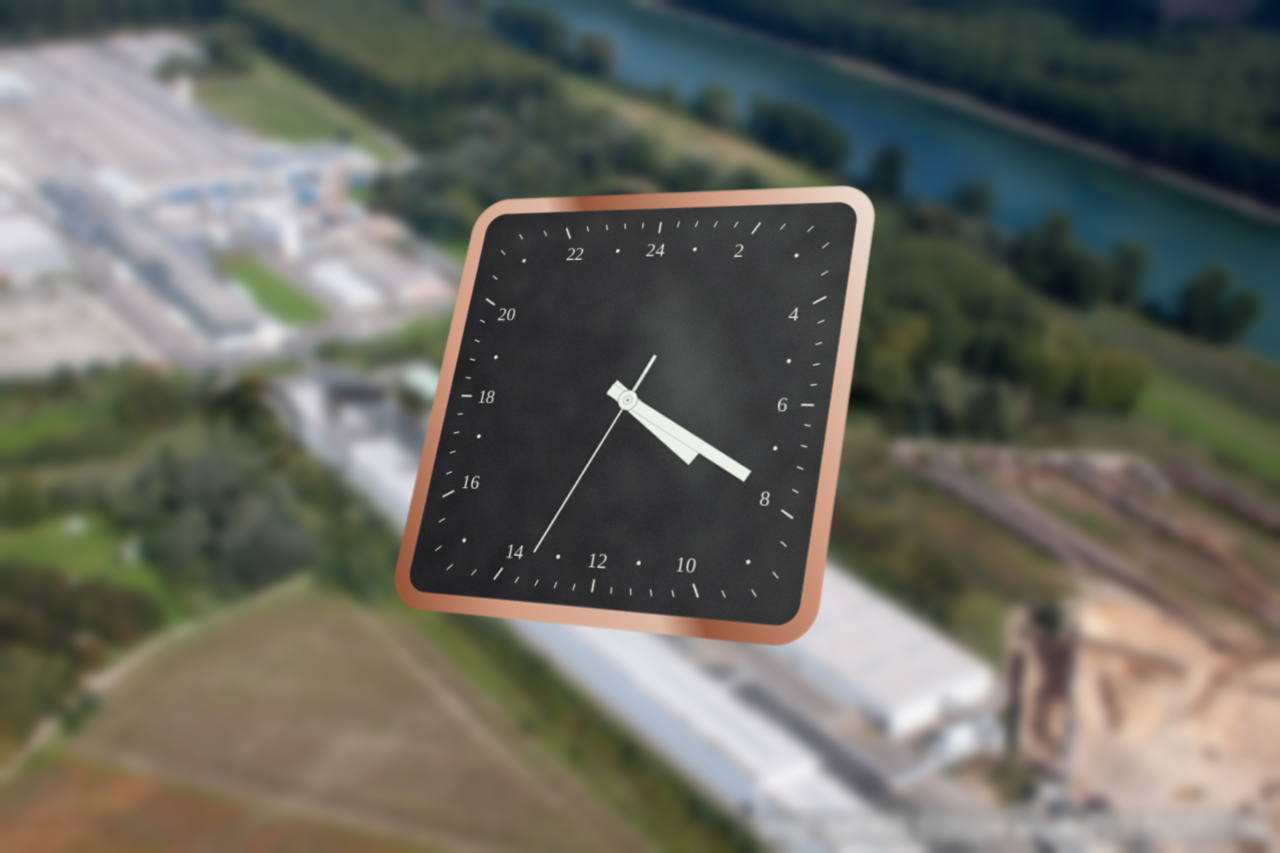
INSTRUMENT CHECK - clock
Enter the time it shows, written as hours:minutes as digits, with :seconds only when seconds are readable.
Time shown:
8:19:34
